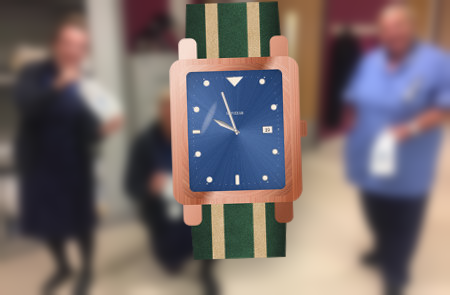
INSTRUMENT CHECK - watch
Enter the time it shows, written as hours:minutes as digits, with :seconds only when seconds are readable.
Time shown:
9:57
